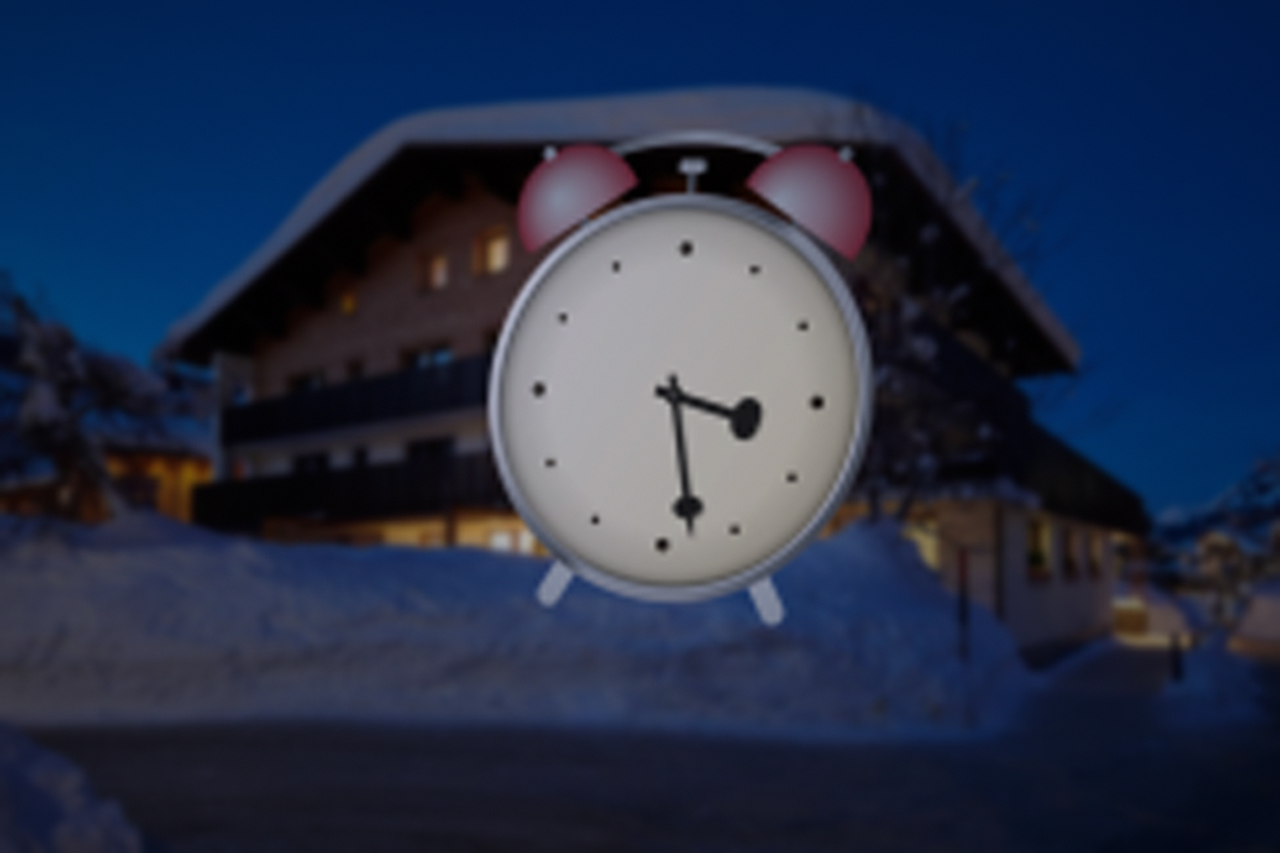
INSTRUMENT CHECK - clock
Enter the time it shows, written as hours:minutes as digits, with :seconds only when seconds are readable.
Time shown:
3:28
